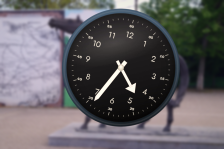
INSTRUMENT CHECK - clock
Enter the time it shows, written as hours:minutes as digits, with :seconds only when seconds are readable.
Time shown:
4:34
